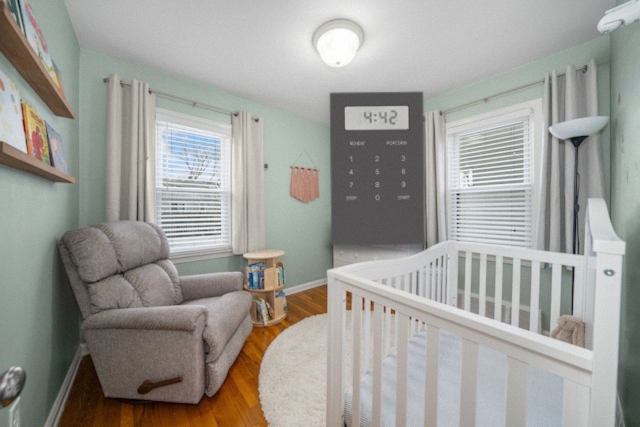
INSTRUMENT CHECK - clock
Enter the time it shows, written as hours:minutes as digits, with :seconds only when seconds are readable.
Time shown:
4:42
